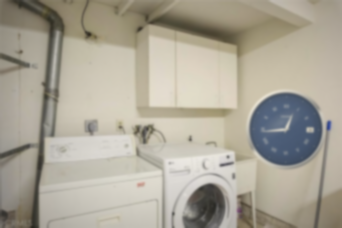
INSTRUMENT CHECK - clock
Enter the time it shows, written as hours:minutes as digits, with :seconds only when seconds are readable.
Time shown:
12:44
